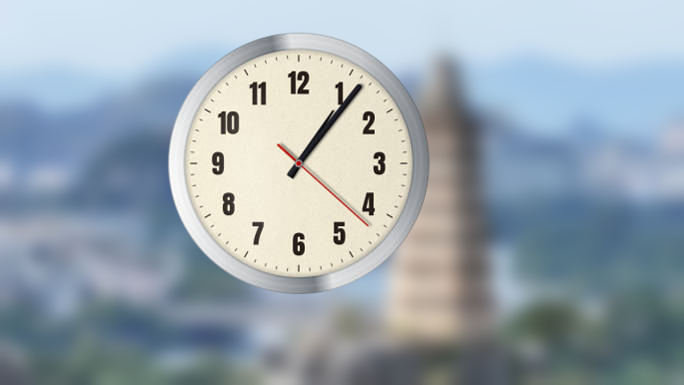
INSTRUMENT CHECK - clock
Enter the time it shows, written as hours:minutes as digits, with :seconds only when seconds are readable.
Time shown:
1:06:22
